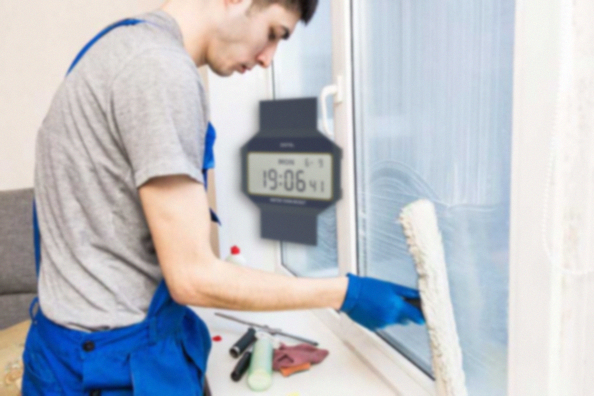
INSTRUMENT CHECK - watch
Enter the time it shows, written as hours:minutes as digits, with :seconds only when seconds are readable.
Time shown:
19:06
